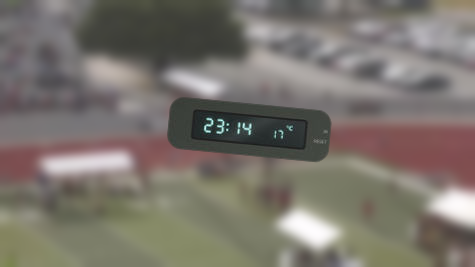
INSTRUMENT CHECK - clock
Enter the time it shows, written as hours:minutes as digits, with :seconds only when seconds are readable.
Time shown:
23:14
